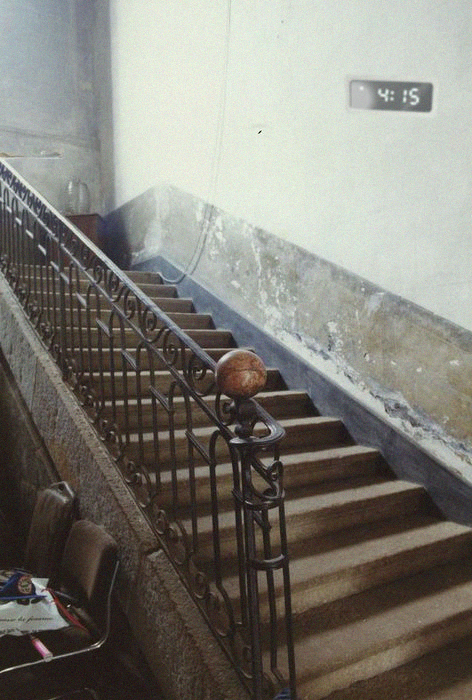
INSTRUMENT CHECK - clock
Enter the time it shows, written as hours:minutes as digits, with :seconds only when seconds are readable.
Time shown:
4:15
